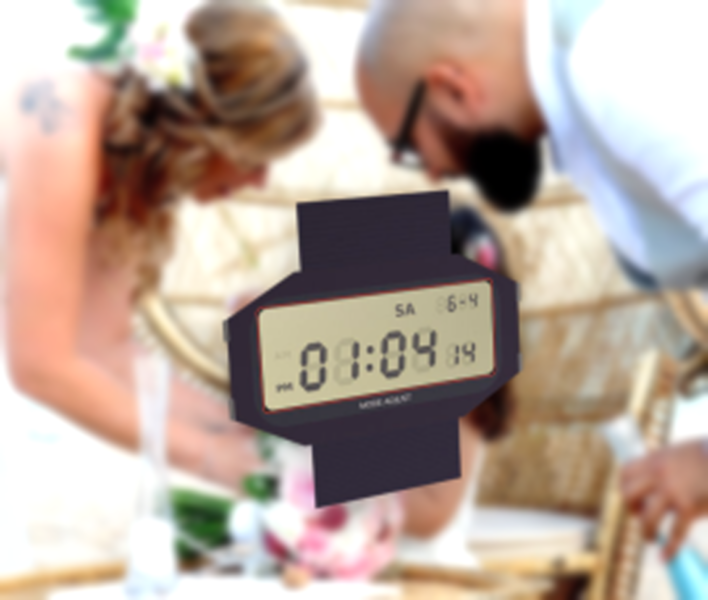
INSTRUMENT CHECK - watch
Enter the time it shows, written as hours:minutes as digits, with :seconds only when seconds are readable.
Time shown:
1:04:14
